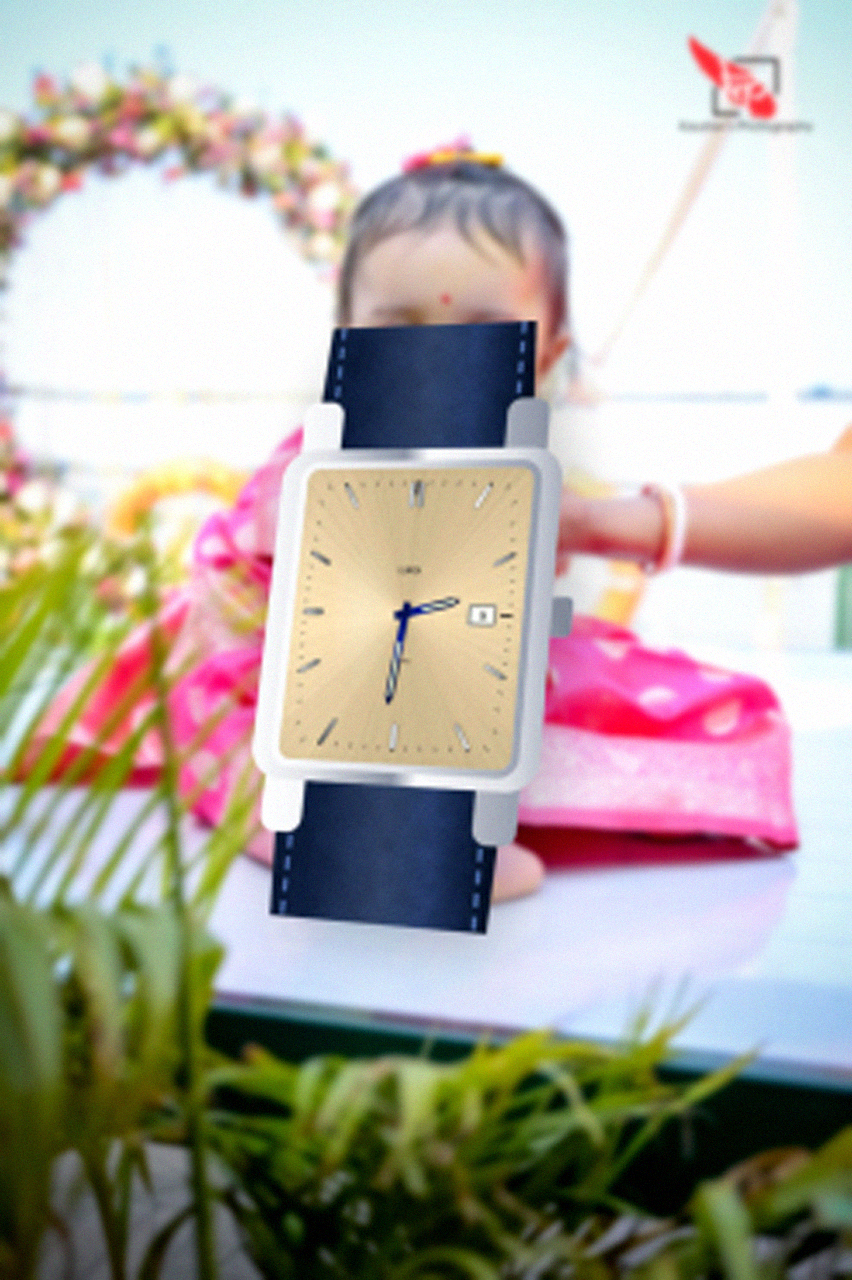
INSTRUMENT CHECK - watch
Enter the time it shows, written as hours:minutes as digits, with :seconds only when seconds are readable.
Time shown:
2:31
